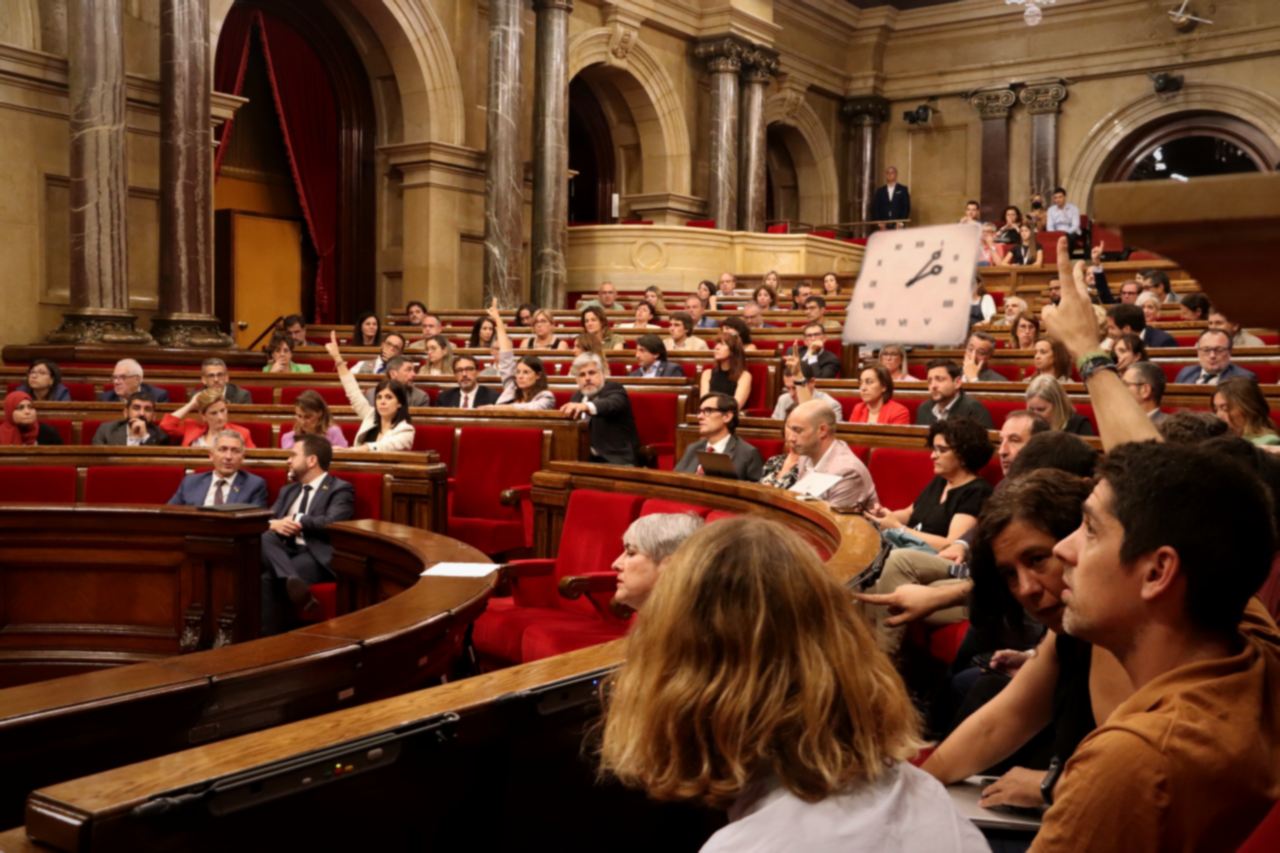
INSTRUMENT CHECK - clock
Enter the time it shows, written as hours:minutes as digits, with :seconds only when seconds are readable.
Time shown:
2:06
